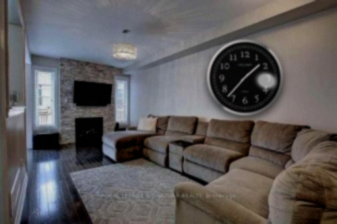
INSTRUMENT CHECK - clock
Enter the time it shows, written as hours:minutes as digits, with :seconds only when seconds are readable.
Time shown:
1:37
